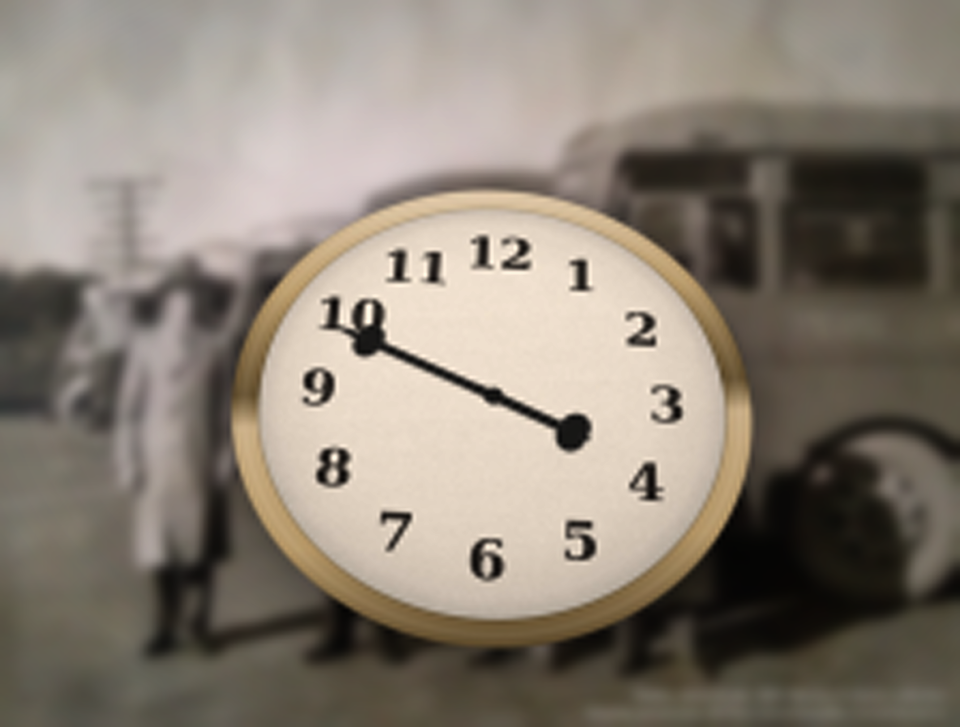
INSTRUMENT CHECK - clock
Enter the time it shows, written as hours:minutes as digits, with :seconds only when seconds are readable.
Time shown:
3:49
